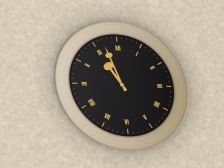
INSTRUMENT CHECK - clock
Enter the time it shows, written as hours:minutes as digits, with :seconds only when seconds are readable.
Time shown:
10:57
